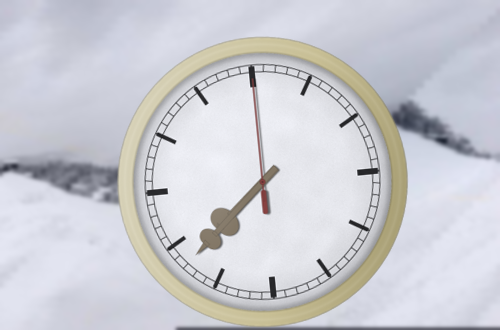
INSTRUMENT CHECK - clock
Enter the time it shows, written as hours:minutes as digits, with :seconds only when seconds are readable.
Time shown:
7:38:00
